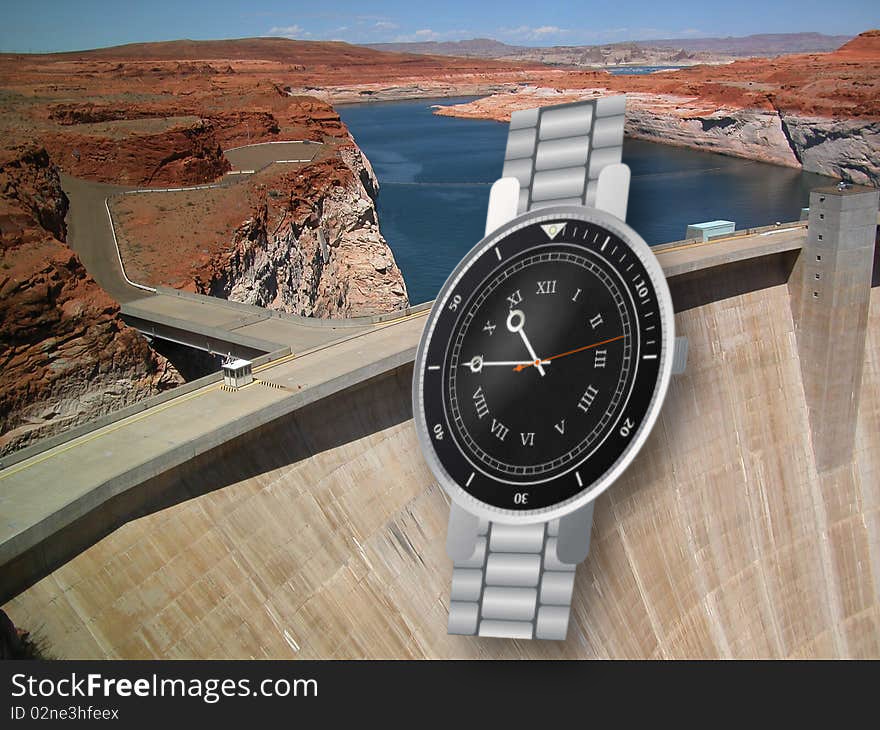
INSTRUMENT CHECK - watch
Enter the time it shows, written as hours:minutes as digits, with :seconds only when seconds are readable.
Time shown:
10:45:13
